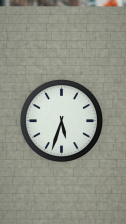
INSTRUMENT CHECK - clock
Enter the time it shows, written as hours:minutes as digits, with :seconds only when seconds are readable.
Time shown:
5:33
